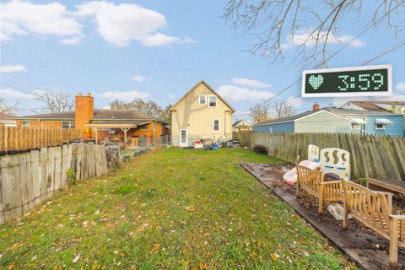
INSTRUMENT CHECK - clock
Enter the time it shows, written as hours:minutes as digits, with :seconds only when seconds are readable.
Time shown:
3:59
